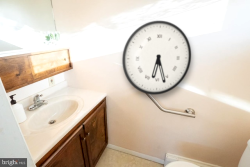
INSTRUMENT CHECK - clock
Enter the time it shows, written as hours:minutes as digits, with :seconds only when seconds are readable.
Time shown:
6:27
